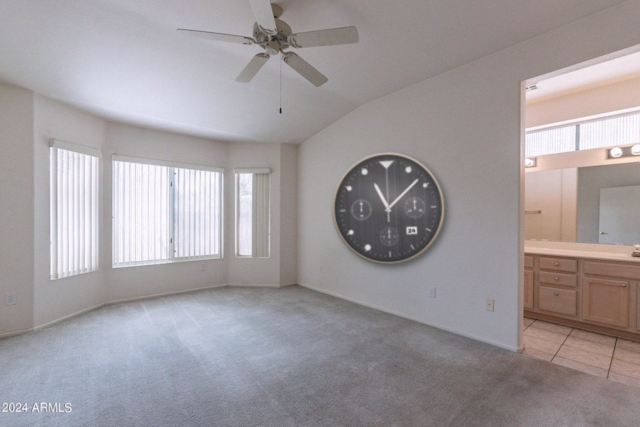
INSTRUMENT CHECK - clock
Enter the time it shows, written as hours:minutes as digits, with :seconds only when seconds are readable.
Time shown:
11:08
